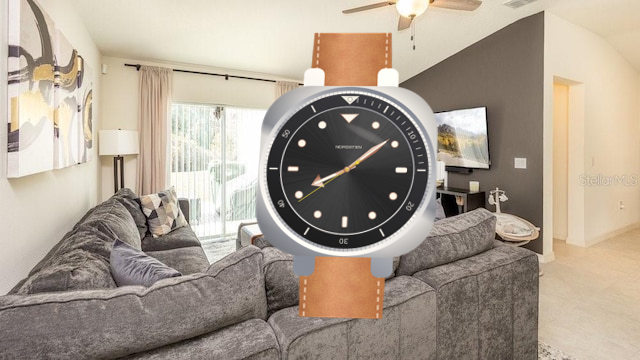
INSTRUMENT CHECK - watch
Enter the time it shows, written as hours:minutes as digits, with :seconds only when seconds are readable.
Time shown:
8:08:39
